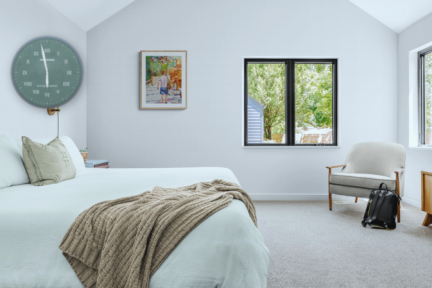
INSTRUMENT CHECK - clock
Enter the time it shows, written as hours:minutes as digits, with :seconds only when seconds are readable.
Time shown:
5:58
